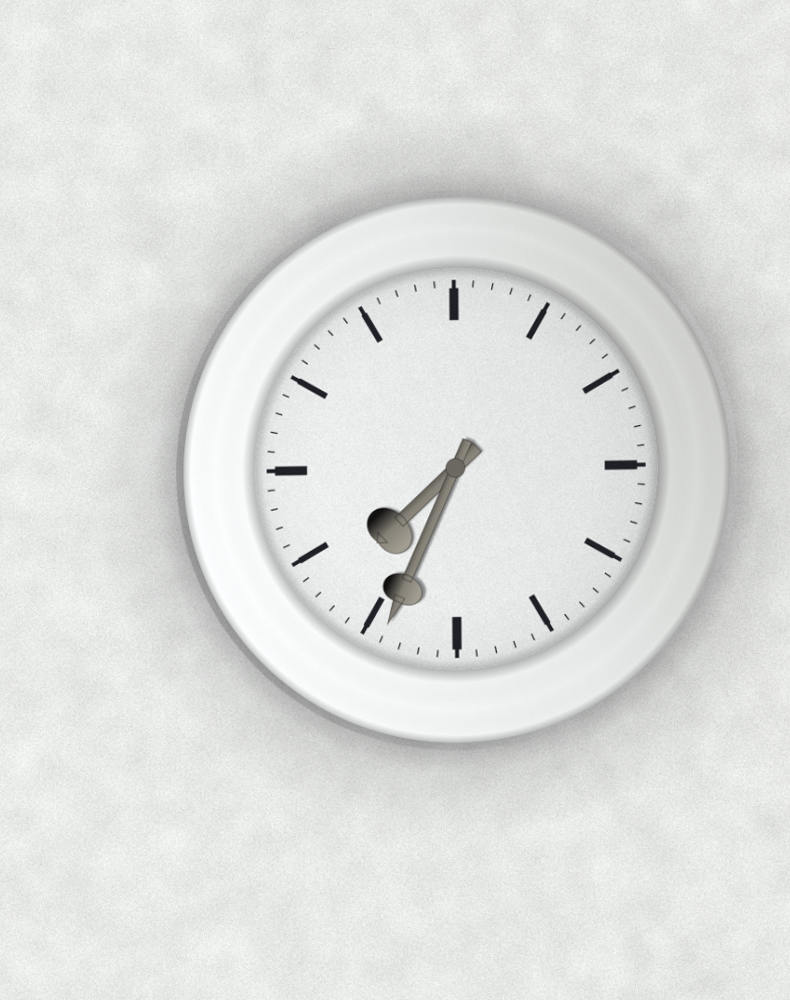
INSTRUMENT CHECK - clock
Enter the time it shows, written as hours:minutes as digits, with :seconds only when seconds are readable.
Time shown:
7:34
